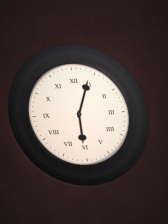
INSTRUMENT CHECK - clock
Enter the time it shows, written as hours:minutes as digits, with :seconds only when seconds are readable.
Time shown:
6:04
